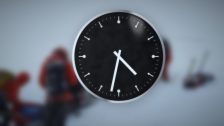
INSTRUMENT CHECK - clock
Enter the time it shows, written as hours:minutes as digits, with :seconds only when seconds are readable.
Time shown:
4:32
